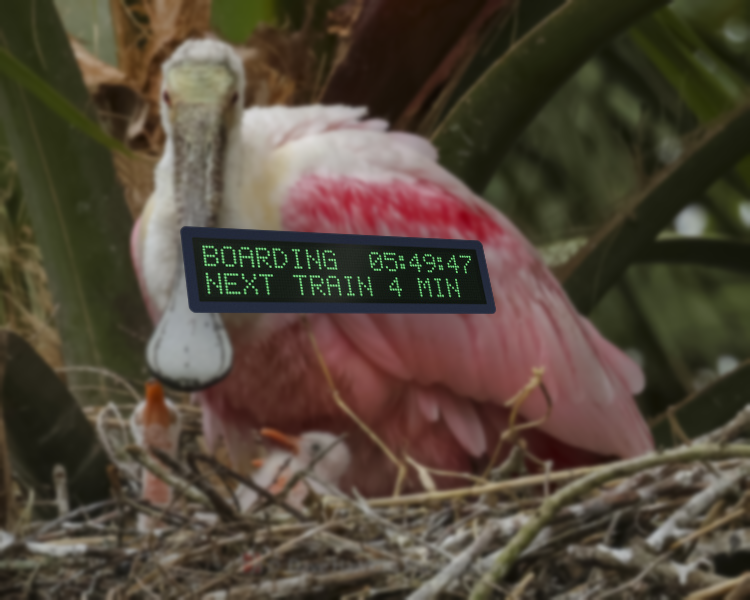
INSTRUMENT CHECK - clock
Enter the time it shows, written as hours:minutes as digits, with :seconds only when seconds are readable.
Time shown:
5:49:47
